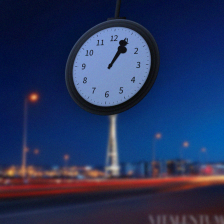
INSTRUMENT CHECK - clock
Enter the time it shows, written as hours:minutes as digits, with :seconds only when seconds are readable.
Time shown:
1:04
